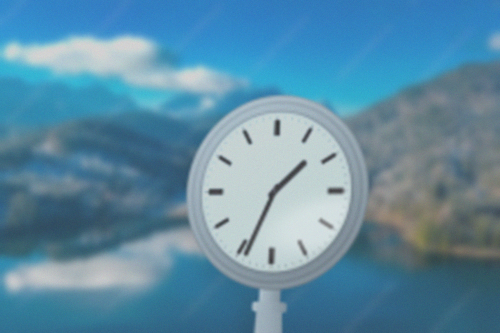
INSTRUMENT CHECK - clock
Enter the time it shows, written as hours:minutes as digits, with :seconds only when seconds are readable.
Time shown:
1:34
